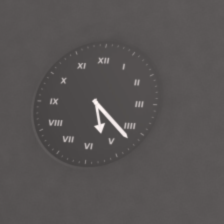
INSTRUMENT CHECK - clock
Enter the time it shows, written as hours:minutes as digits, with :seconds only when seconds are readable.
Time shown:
5:22
